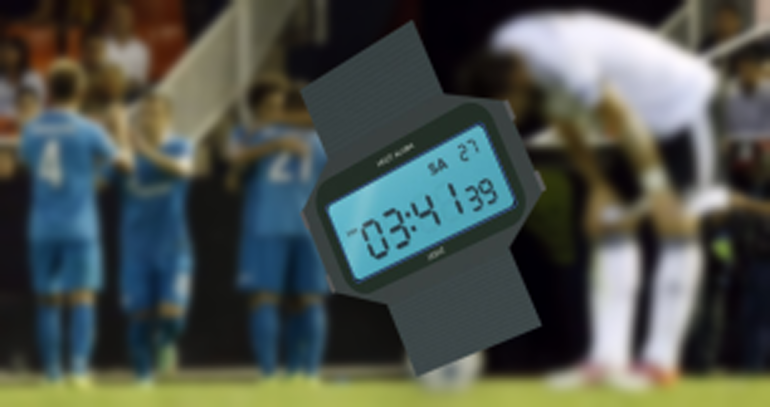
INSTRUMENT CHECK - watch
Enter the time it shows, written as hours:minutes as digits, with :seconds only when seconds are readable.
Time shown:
3:41:39
